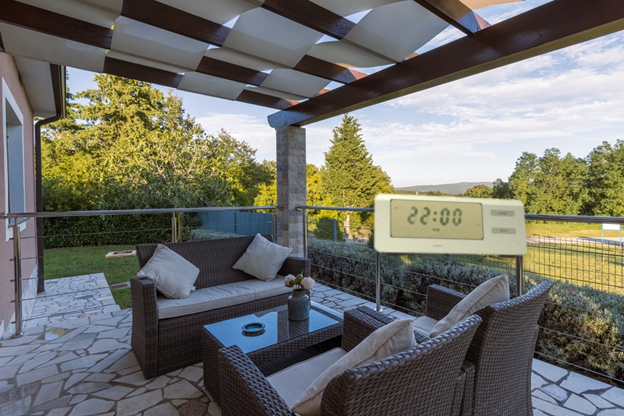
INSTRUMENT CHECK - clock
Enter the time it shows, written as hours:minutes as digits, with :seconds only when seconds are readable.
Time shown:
22:00
